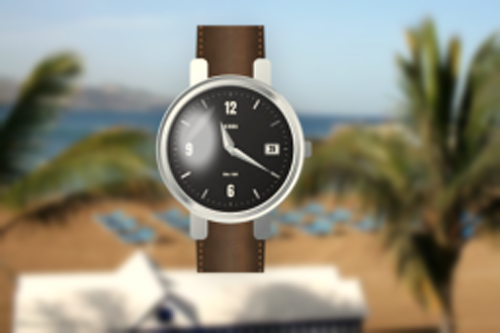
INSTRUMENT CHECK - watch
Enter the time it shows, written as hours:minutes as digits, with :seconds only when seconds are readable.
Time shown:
11:20
